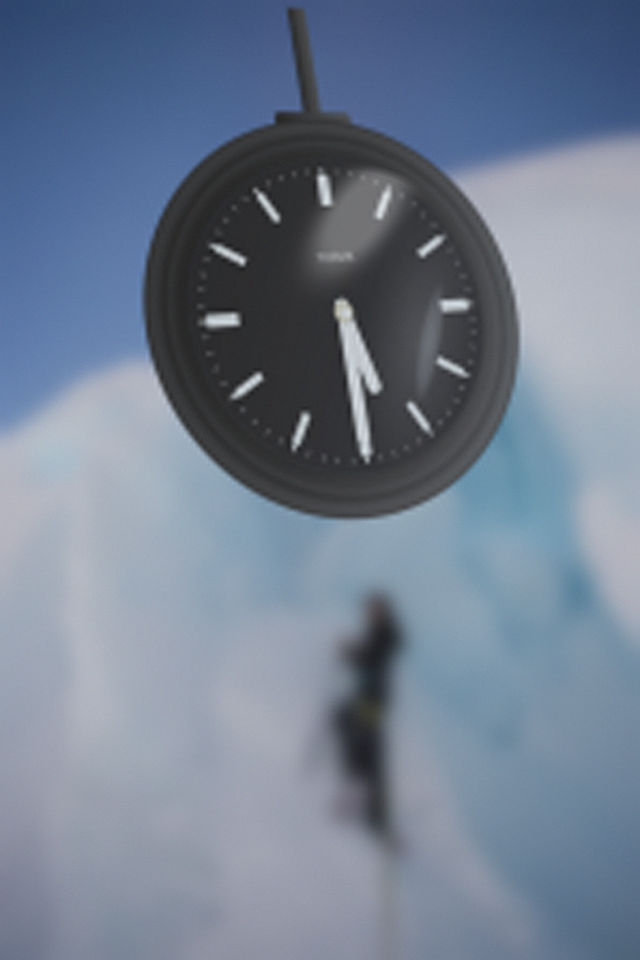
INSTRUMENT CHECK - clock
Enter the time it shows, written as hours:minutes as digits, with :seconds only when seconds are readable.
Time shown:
5:30
